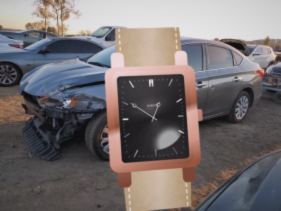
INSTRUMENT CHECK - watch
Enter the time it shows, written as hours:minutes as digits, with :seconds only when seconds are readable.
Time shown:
12:51
